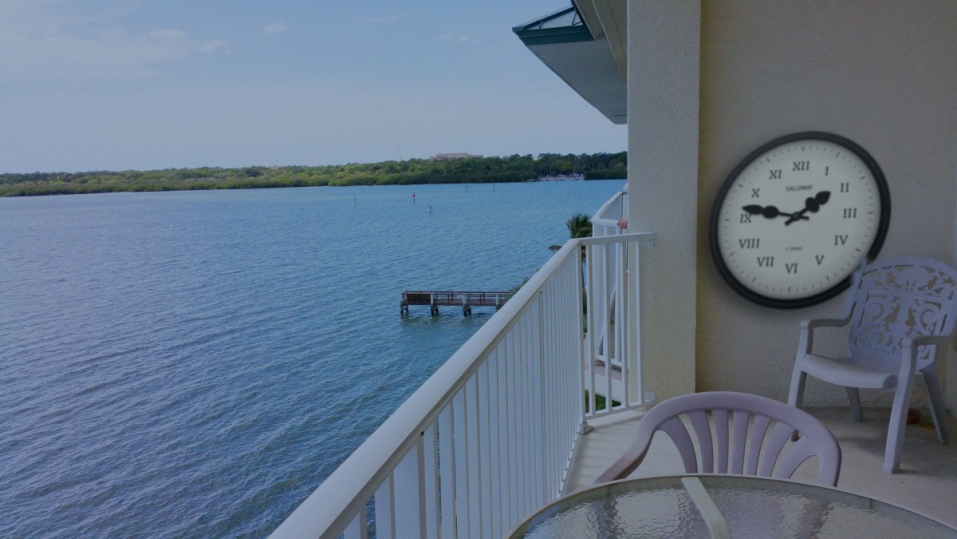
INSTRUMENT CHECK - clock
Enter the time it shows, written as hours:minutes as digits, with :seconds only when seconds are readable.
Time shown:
1:47
